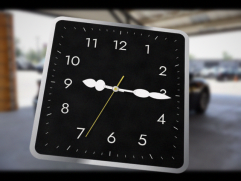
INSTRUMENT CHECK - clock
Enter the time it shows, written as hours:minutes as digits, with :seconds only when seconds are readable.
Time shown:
9:15:34
